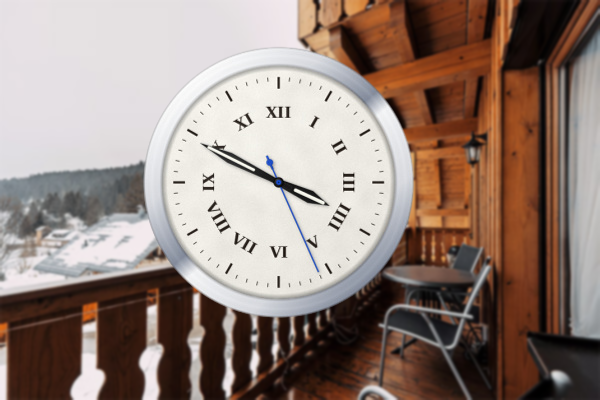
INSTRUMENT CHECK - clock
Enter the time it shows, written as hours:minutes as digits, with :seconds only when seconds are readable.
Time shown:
3:49:26
